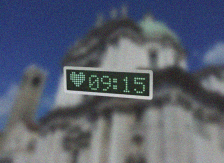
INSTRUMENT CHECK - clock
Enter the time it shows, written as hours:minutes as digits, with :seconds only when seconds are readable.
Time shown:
9:15
